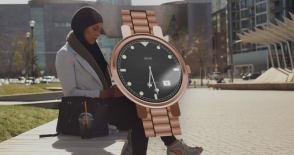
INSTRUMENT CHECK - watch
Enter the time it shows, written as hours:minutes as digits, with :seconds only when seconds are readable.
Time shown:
6:29
